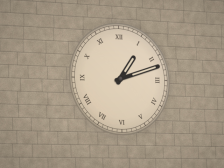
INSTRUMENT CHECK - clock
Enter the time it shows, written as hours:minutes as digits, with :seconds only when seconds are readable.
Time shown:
1:12
